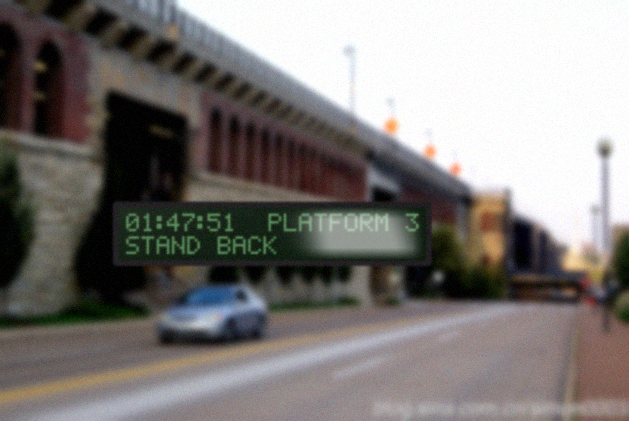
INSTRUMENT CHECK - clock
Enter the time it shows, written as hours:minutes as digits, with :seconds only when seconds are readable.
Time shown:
1:47:51
